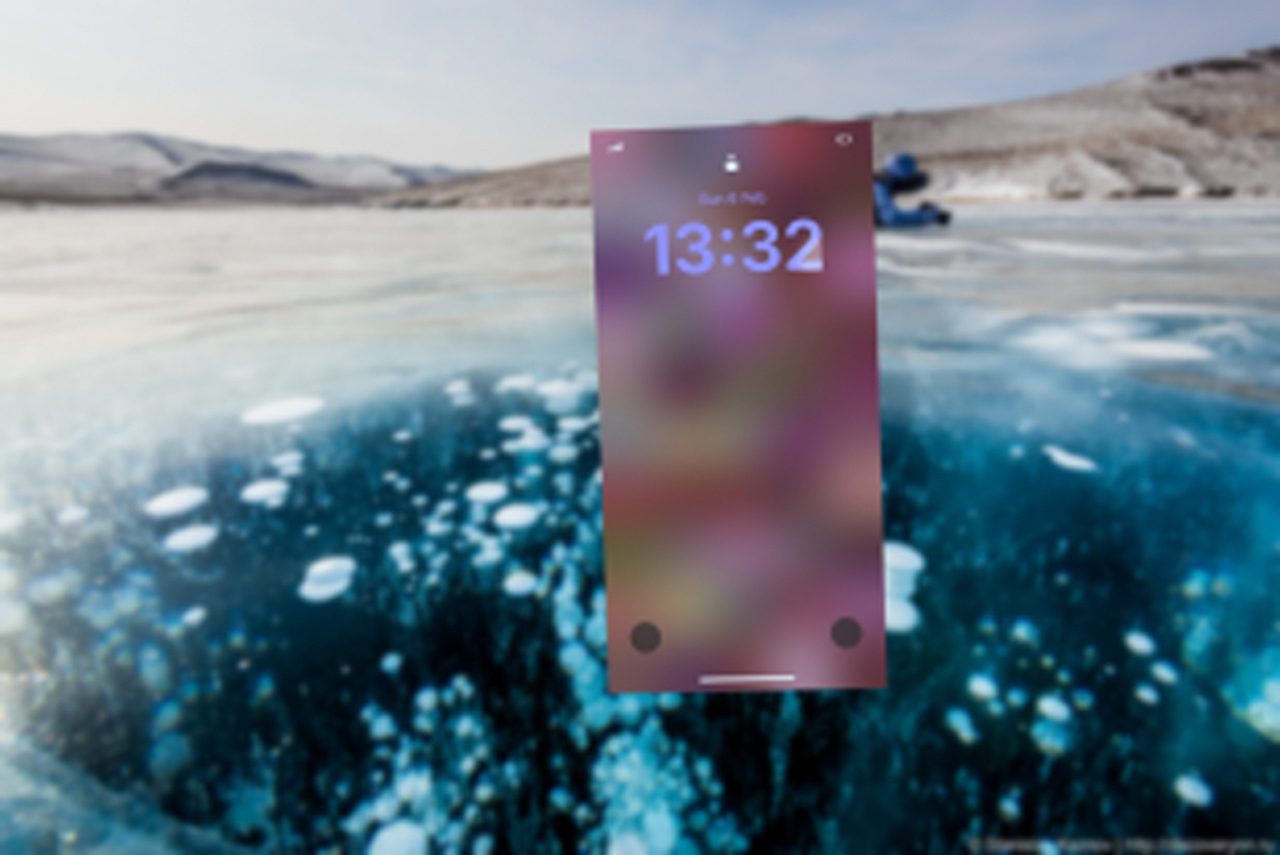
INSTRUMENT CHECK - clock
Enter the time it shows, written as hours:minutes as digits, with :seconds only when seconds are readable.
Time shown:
13:32
